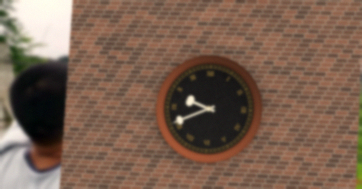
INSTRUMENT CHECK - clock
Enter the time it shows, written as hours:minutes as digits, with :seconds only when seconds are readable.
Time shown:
9:41
